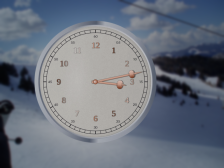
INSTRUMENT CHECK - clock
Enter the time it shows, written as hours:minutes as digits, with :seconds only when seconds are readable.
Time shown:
3:13
